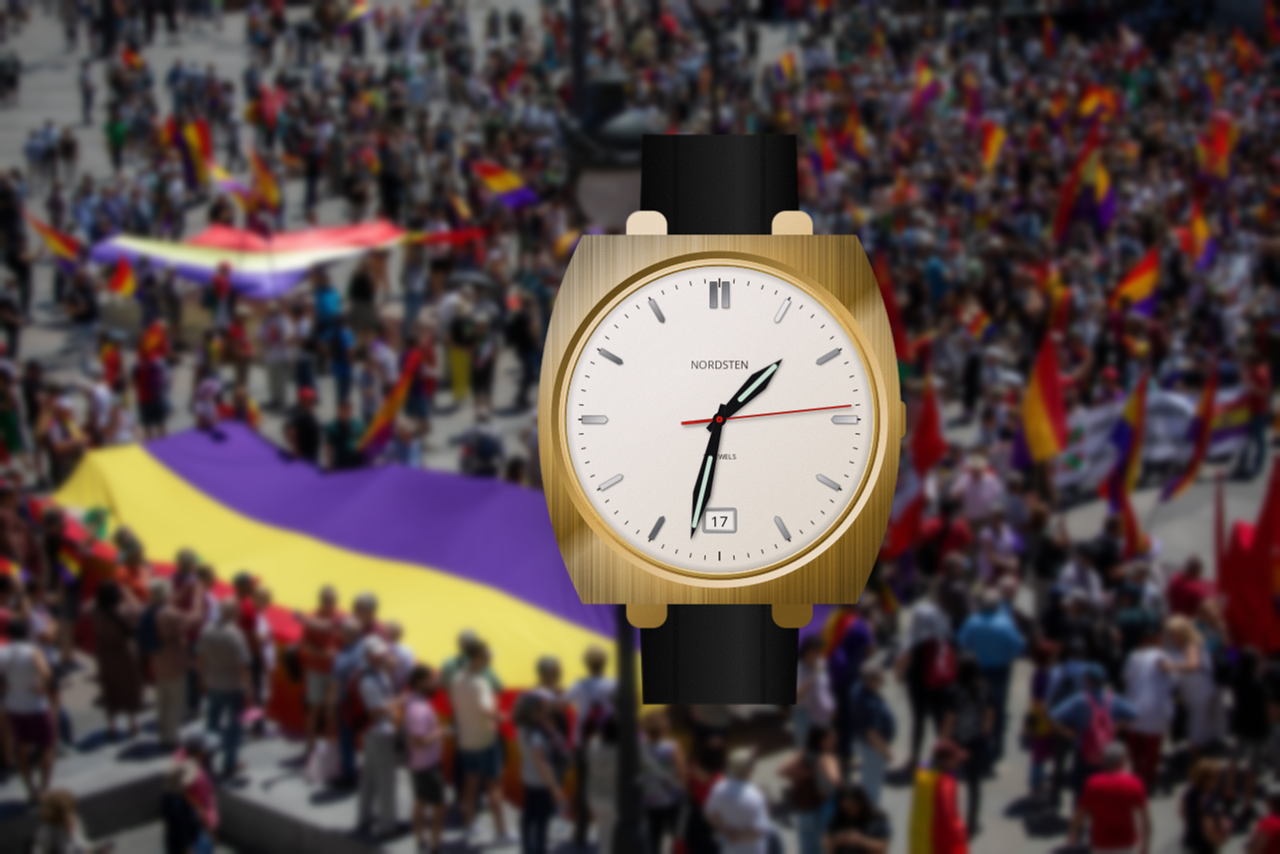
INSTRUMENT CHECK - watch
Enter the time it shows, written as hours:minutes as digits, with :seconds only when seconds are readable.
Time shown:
1:32:14
